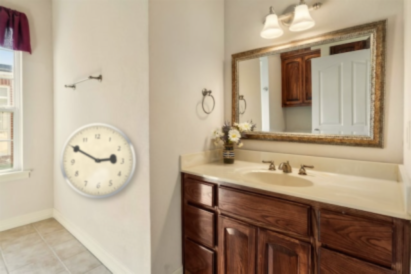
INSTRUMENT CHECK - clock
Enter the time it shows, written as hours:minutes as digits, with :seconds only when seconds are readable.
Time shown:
2:50
